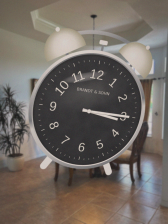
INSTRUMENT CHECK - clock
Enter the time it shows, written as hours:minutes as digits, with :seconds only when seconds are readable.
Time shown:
3:15
